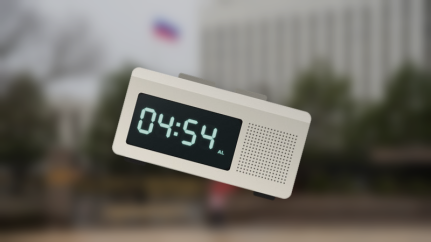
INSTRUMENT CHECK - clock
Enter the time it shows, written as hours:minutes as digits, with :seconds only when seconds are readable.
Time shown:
4:54
